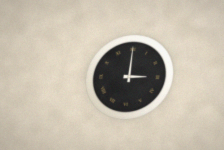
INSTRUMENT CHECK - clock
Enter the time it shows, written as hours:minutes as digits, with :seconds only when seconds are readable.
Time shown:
3:00
